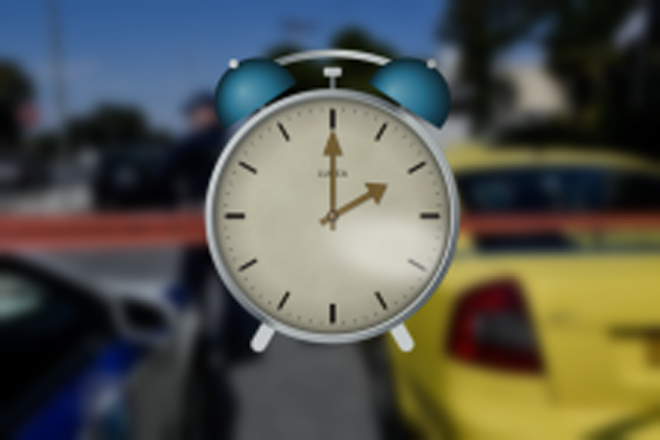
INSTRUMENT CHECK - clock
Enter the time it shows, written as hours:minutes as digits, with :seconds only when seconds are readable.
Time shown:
2:00
